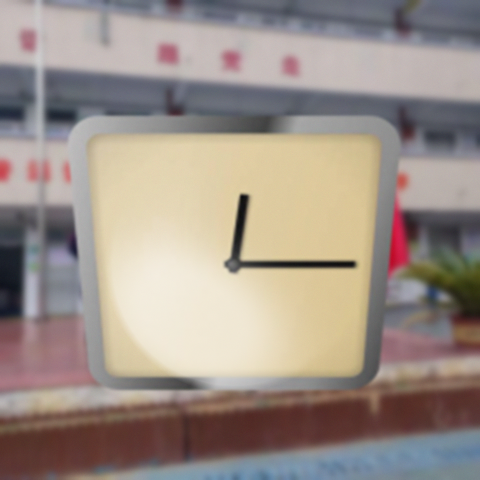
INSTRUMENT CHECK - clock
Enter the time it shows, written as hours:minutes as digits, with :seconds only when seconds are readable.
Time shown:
12:15
